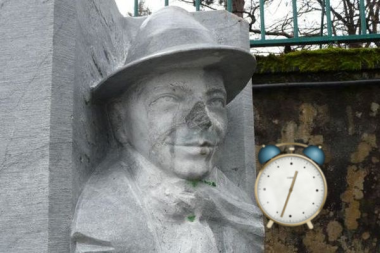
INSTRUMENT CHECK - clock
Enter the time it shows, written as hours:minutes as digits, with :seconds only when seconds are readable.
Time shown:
12:33
